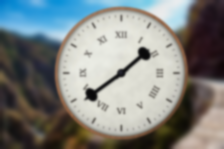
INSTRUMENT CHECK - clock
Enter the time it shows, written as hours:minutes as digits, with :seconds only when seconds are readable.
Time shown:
1:39
